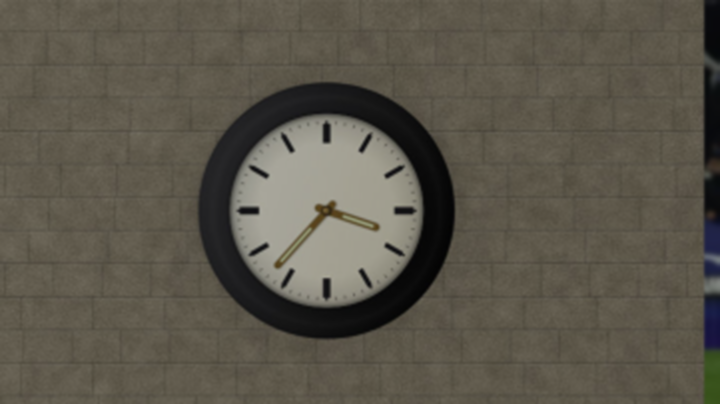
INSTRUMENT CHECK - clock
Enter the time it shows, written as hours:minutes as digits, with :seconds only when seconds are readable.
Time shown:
3:37
